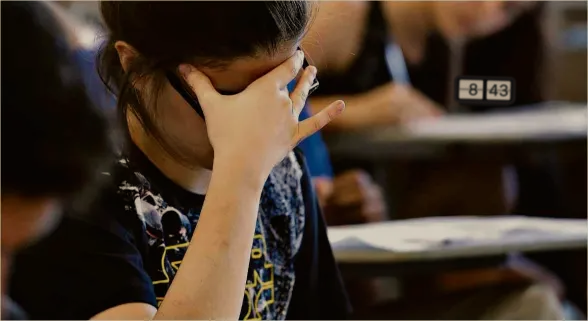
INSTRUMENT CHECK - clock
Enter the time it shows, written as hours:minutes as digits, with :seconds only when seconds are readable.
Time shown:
8:43
